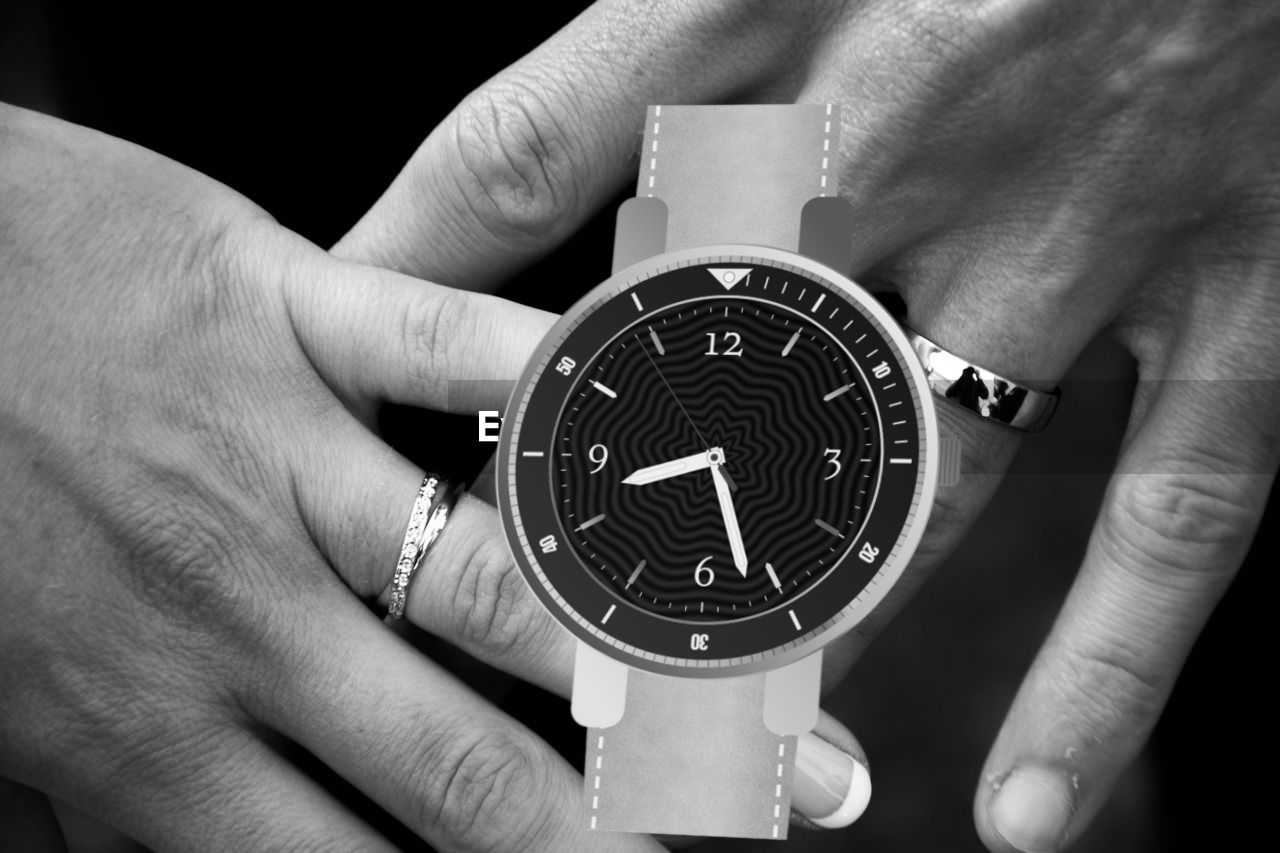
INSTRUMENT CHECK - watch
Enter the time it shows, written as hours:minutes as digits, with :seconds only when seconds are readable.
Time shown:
8:26:54
